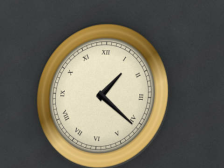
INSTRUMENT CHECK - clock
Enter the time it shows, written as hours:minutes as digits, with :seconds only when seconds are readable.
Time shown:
1:21
